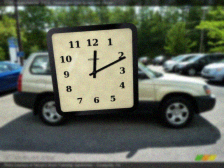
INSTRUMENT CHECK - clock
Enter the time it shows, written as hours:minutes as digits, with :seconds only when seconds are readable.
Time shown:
12:11
